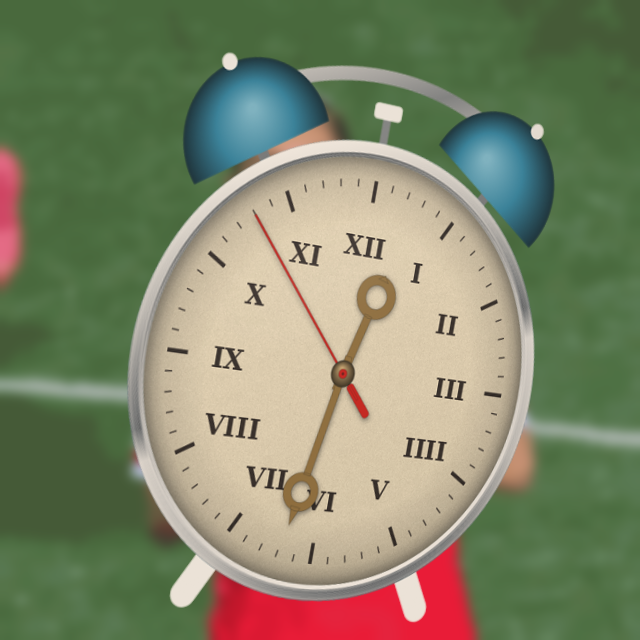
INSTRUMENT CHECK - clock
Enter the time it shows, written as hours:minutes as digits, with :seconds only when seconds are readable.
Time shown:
12:31:53
